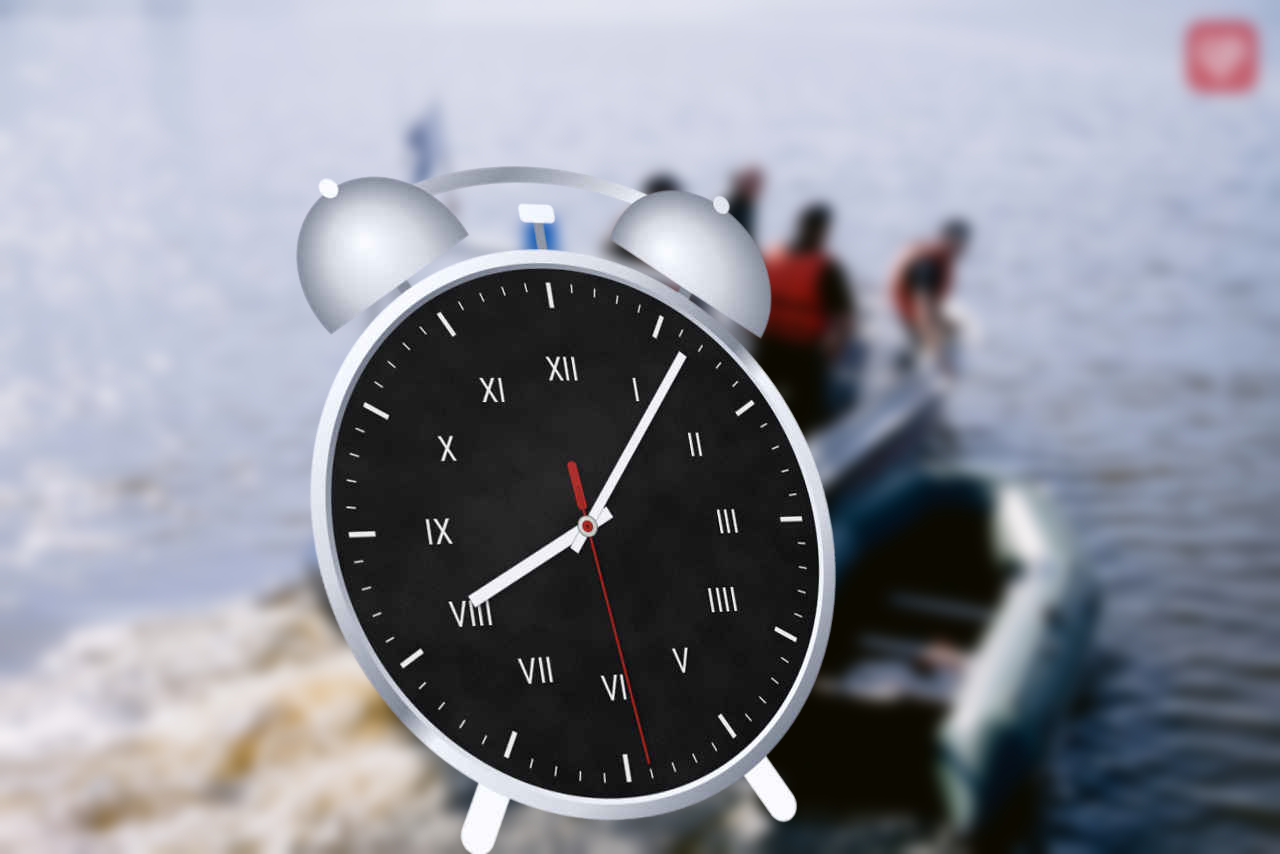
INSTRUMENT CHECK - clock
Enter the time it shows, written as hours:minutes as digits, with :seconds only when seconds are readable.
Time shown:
8:06:29
